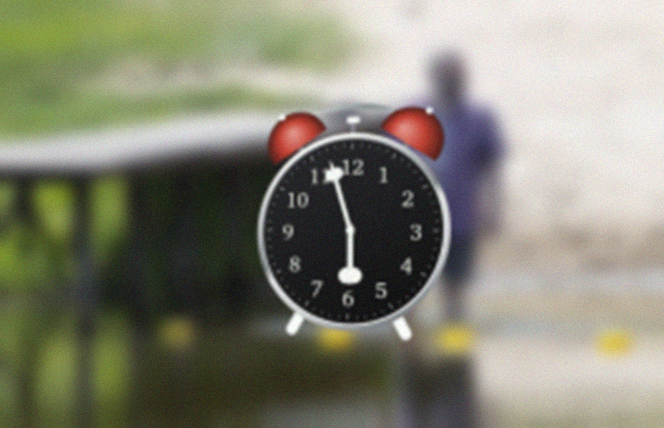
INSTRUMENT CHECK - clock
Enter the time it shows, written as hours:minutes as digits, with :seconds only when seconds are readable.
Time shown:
5:57
